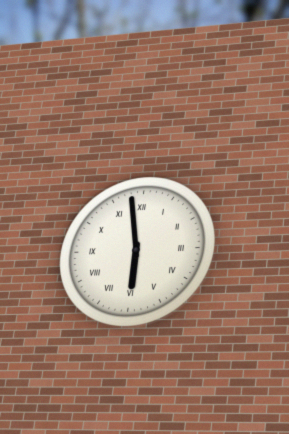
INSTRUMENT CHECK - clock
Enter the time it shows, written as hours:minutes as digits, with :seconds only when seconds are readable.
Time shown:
5:58
